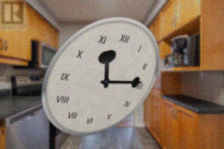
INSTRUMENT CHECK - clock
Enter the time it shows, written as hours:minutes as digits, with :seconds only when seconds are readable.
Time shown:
11:14
